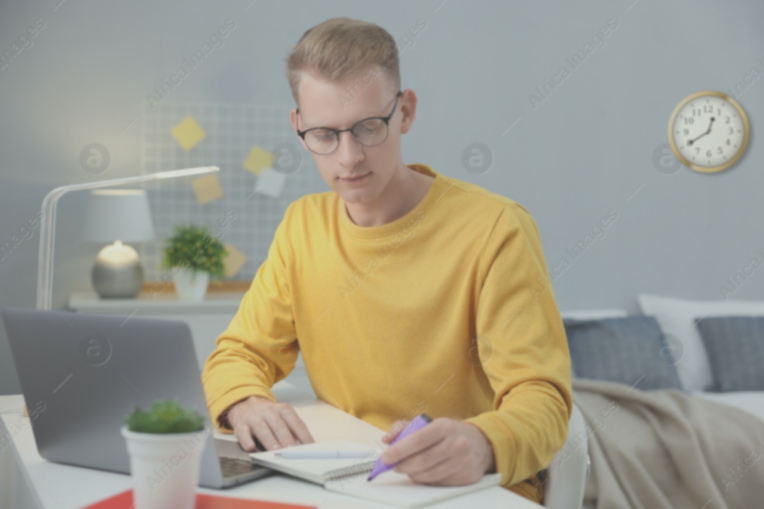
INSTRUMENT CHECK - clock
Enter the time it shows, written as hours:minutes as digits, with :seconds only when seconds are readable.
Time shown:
12:40
